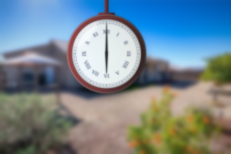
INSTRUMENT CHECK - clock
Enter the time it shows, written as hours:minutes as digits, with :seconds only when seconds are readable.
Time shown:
6:00
